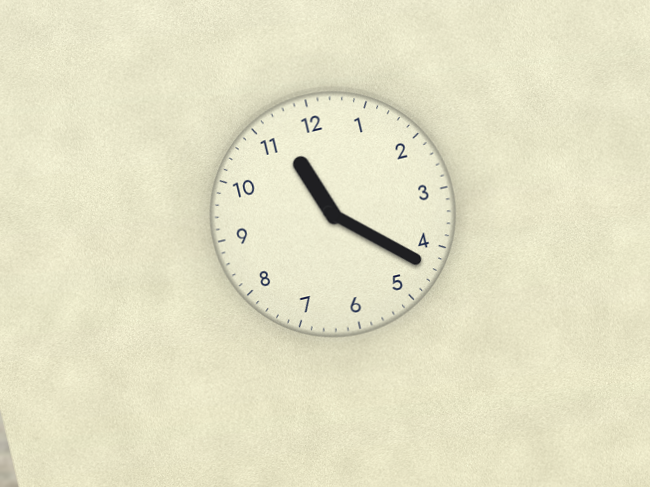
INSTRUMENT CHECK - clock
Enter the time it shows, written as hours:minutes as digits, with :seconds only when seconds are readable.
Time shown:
11:22
